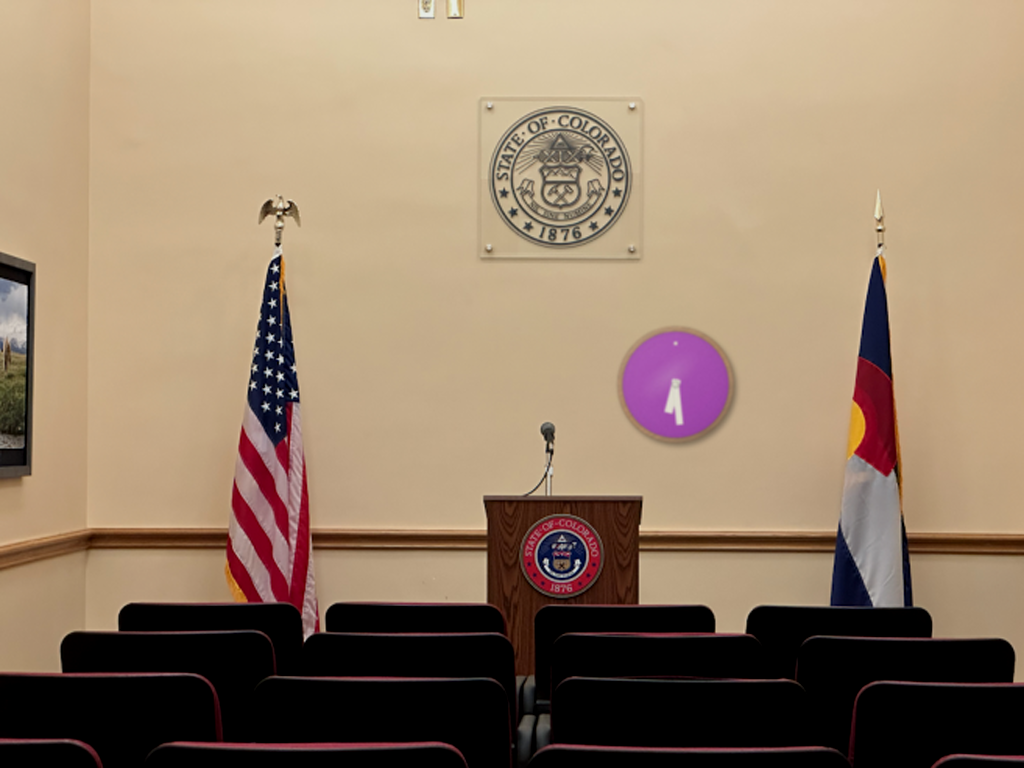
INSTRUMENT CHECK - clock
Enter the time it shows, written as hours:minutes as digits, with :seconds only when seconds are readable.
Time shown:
6:29
